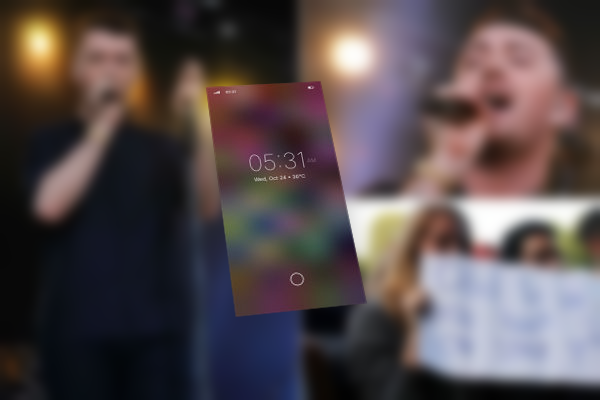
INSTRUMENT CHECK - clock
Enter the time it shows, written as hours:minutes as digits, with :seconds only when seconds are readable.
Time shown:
5:31
